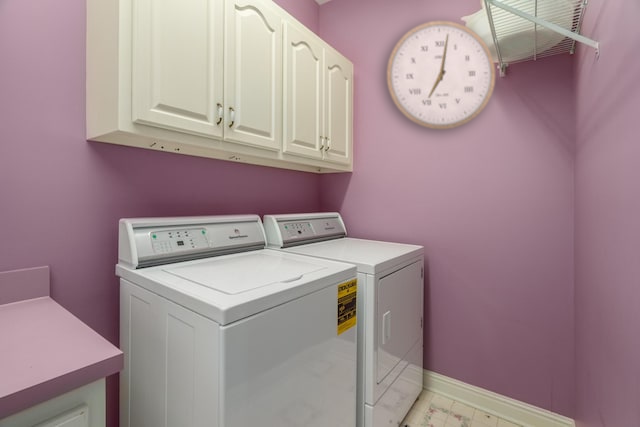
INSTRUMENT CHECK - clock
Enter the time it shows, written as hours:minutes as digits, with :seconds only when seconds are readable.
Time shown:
7:02
